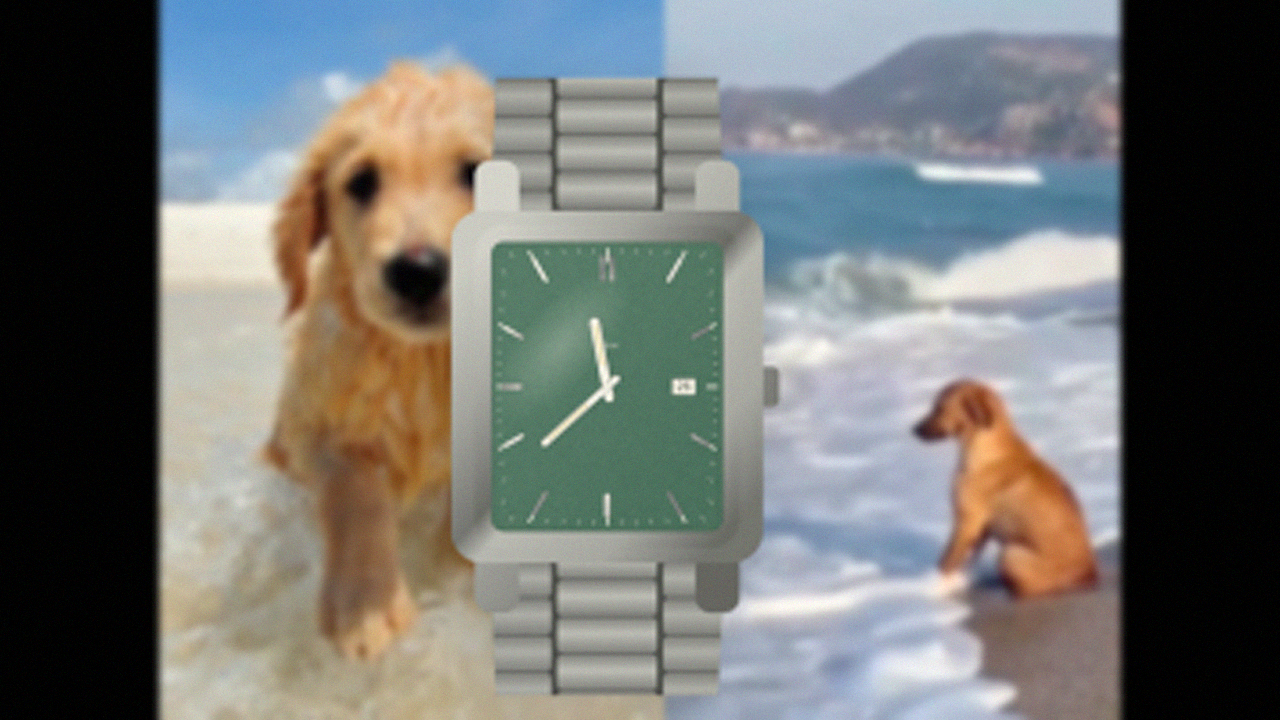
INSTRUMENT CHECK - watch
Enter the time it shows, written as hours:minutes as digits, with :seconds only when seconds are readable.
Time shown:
11:38
